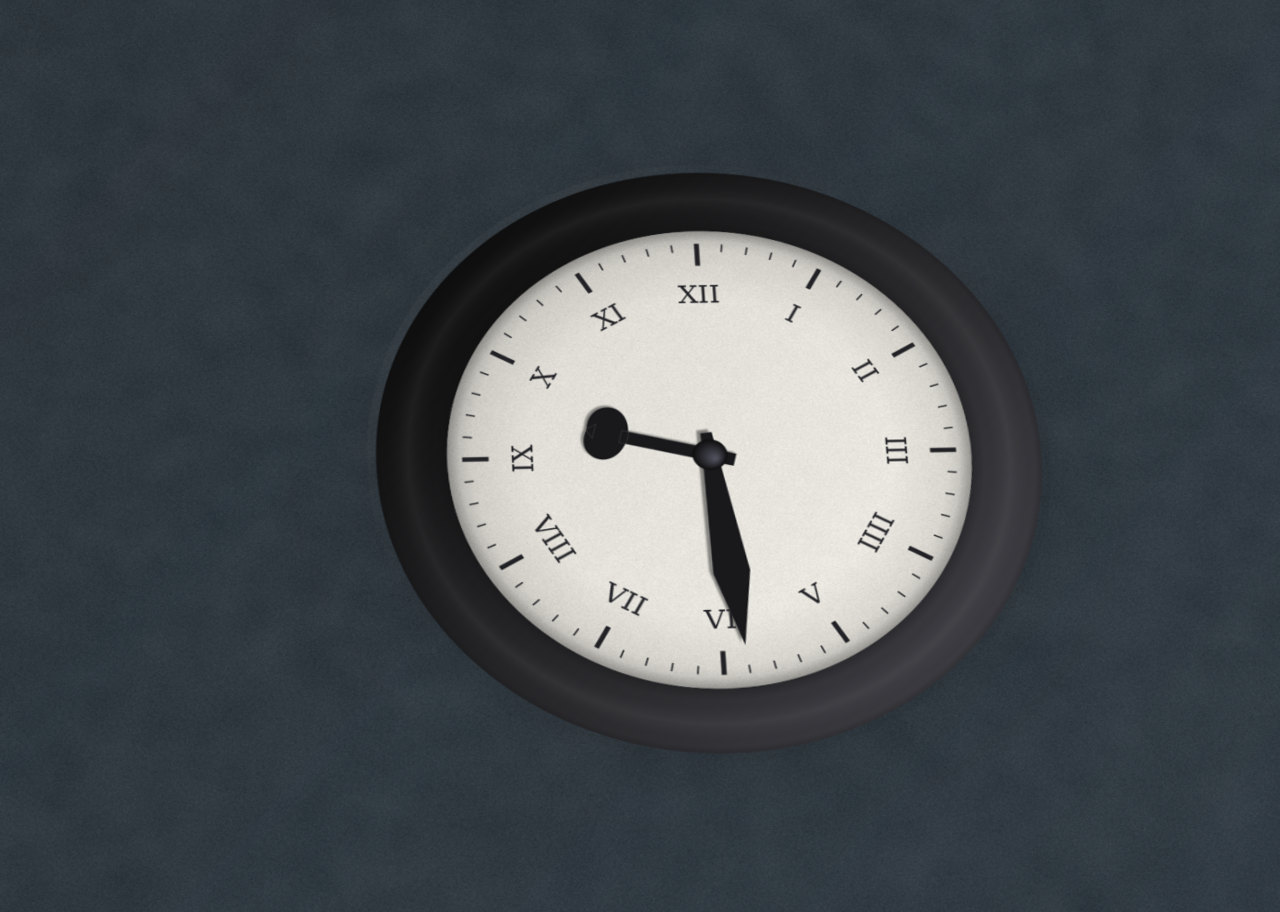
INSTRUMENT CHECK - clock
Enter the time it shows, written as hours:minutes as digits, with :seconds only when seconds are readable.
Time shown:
9:29
